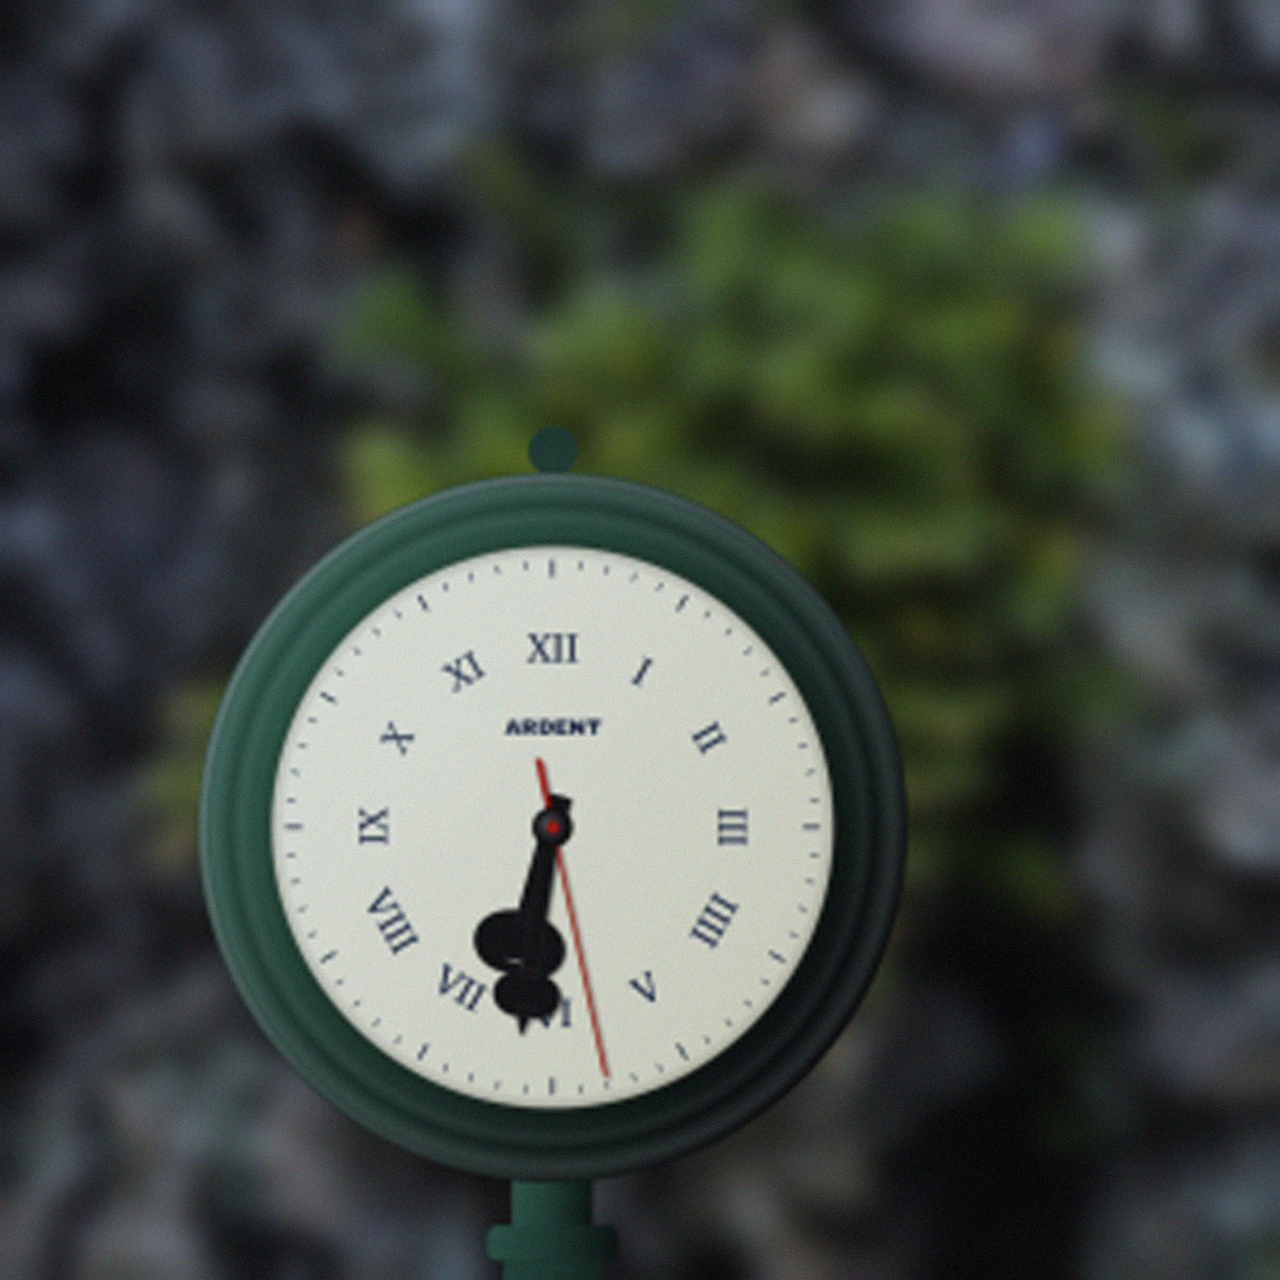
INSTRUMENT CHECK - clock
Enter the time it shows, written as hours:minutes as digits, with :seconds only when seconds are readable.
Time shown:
6:31:28
